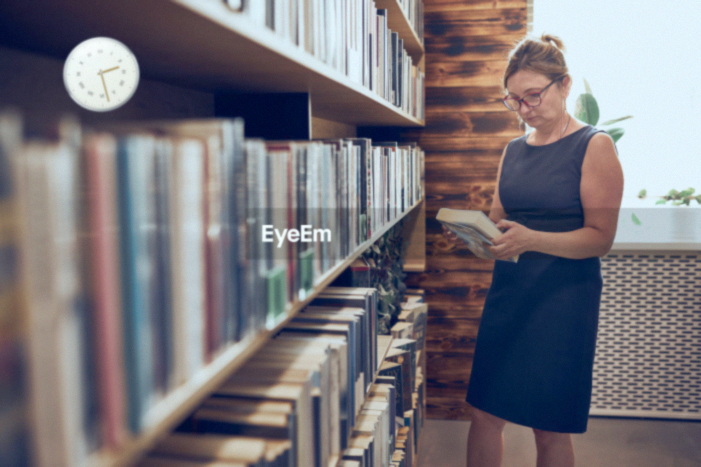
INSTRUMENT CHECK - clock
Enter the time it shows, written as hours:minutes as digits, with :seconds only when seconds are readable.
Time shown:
2:28
